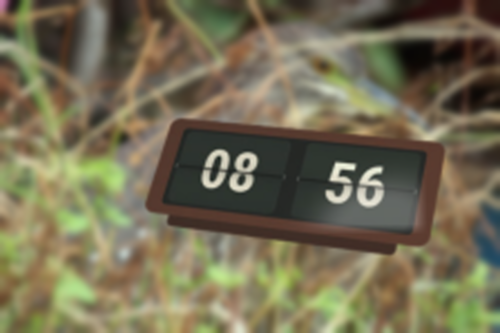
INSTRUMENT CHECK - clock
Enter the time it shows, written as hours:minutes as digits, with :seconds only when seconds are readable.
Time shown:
8:56
